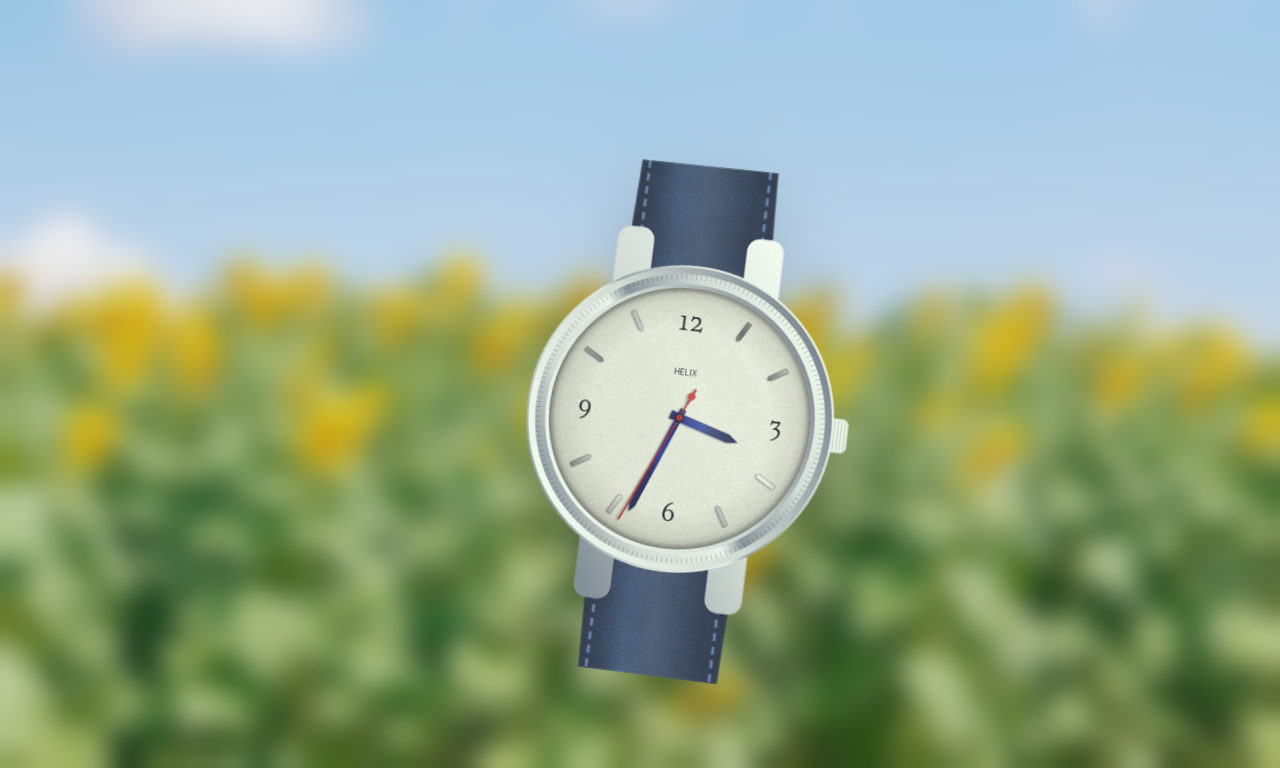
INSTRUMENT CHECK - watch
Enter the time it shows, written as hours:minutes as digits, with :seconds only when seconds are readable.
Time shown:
3:33:34
